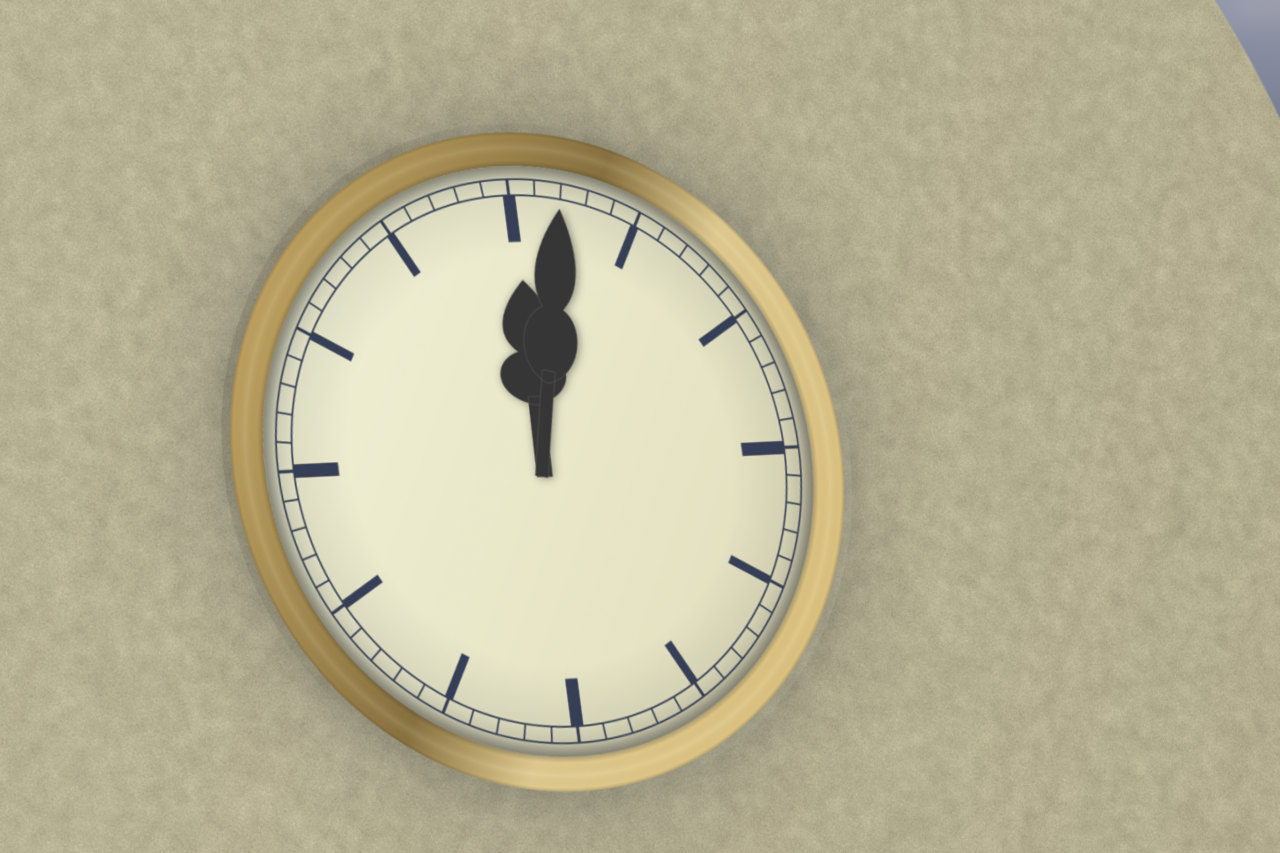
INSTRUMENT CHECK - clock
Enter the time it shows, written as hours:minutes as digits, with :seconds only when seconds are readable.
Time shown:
12:02
